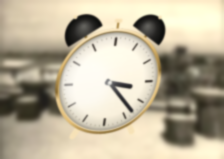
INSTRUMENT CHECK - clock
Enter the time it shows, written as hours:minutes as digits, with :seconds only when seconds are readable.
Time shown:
3:23
